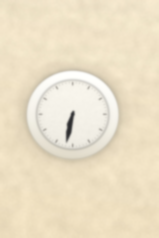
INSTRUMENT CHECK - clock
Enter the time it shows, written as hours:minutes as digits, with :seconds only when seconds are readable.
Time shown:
6:32
